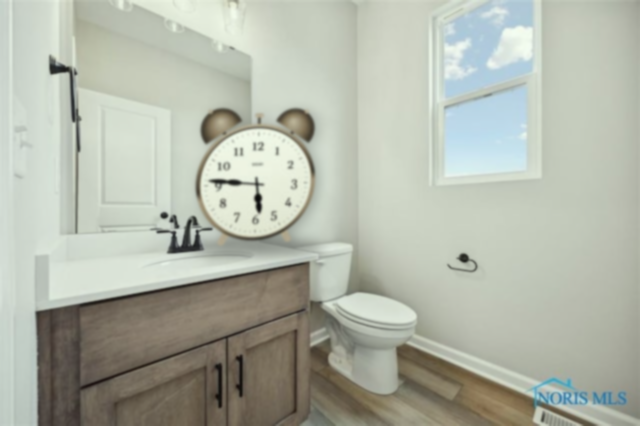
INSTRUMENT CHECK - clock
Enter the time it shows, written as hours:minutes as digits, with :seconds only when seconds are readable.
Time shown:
5:46
